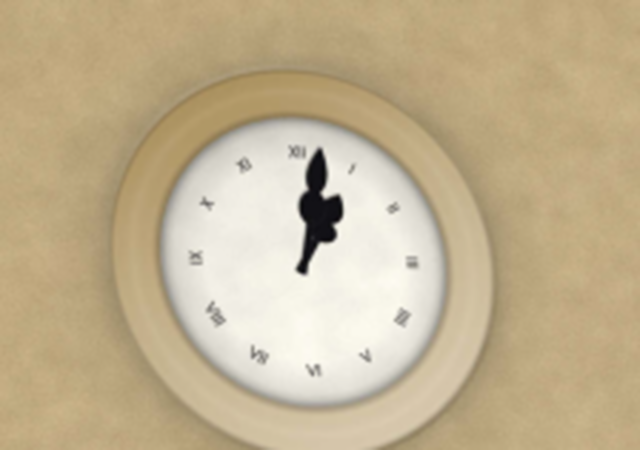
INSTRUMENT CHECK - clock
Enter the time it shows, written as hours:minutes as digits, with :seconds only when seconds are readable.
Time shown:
1:02
